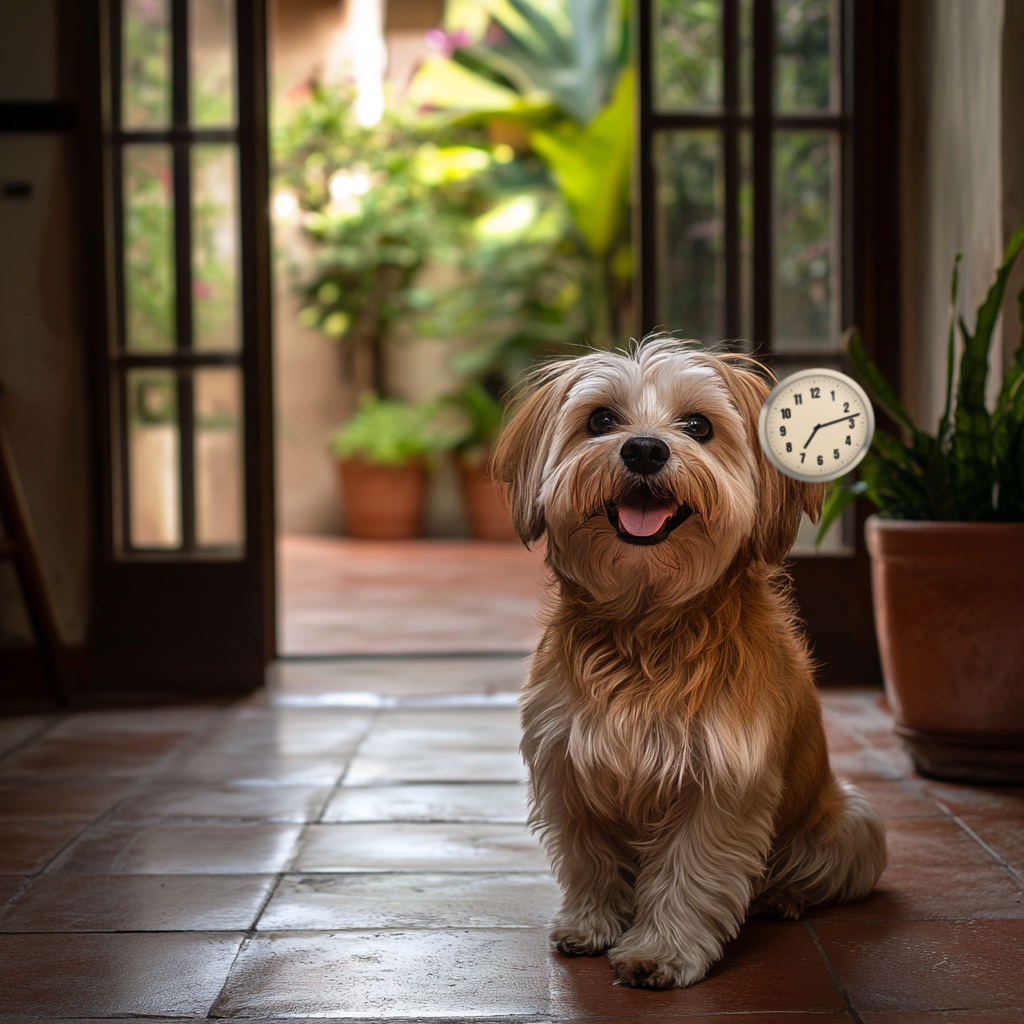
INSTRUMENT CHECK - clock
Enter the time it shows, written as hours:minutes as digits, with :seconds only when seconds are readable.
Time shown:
7:13
